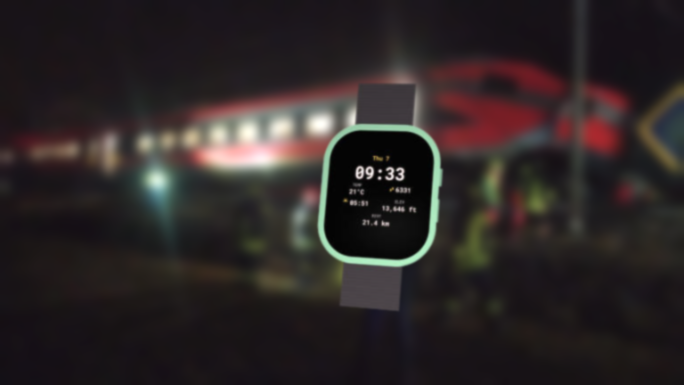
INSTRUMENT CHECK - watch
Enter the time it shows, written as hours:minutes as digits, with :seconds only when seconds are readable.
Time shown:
9:33
